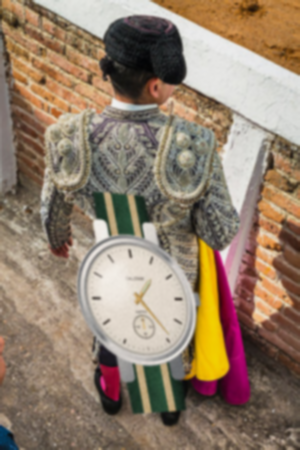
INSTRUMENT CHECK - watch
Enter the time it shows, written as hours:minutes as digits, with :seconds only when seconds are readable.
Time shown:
1:24
